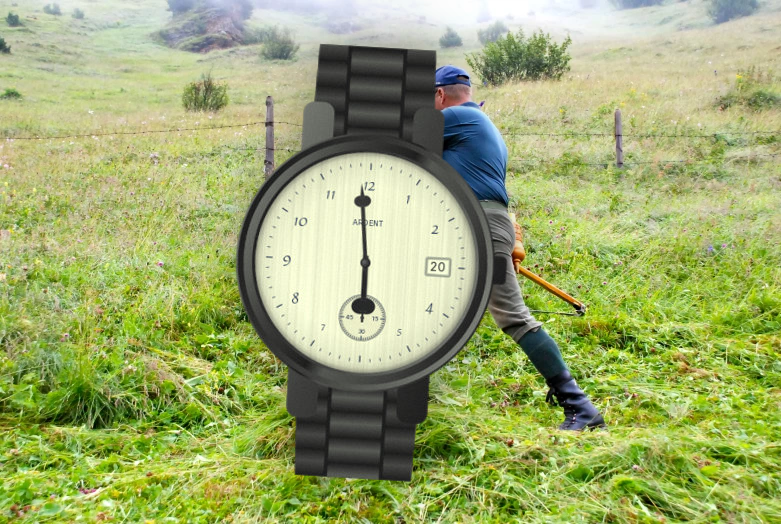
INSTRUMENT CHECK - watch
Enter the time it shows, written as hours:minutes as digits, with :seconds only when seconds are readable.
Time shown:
5:59
